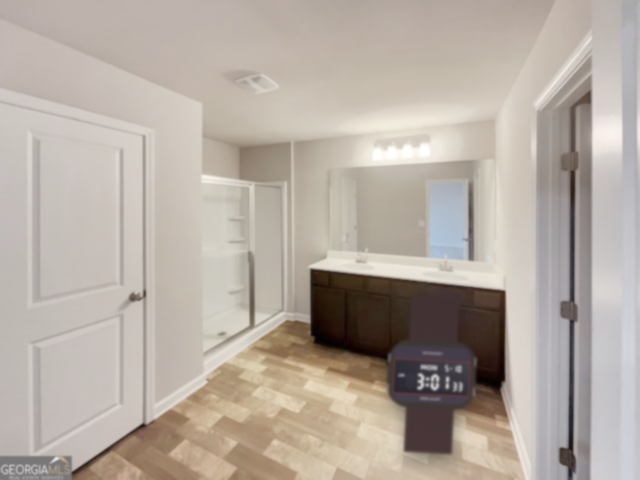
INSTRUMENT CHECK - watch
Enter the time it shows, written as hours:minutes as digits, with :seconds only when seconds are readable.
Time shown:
3:01
